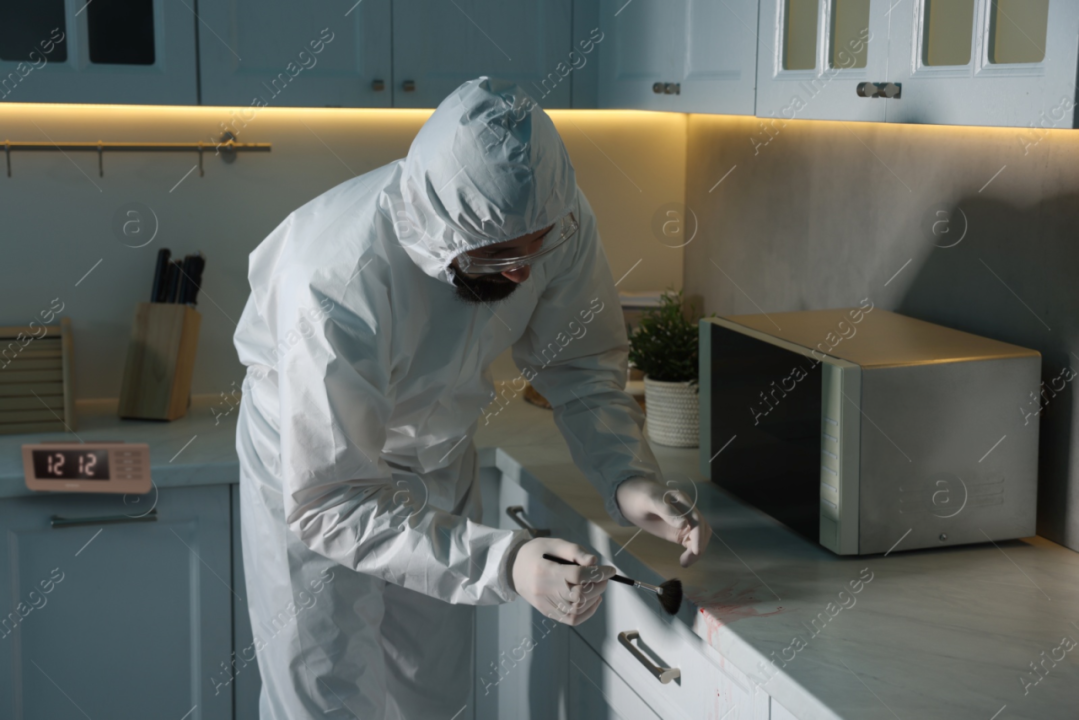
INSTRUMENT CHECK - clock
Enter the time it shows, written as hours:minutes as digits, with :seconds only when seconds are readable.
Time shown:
12:12
